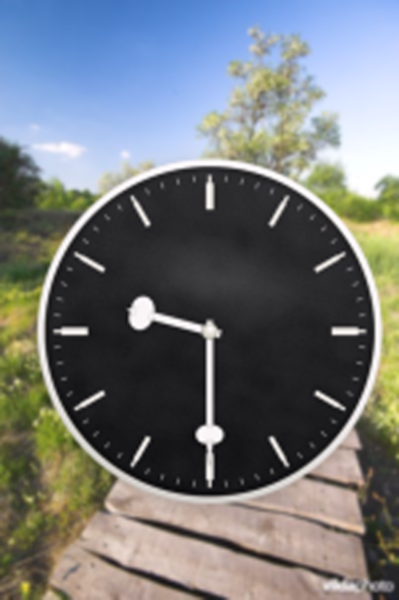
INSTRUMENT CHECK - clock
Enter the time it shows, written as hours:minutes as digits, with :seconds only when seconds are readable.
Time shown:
9:30
